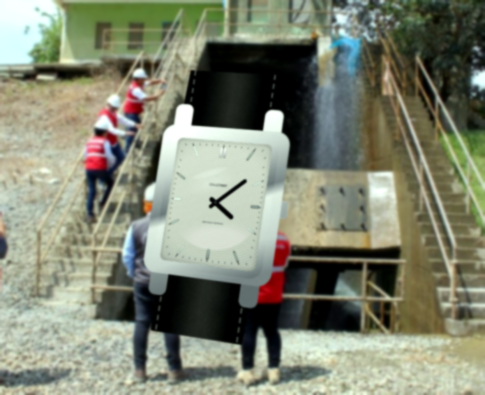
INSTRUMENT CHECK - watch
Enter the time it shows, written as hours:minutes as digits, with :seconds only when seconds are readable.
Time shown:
4:08
